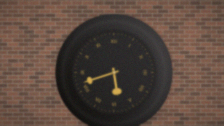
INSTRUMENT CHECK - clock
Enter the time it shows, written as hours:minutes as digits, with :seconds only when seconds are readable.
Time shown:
5:42
